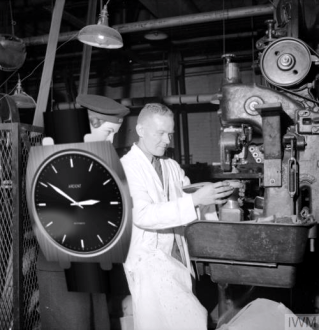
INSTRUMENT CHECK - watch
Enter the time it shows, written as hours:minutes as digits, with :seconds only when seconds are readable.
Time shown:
2:51
